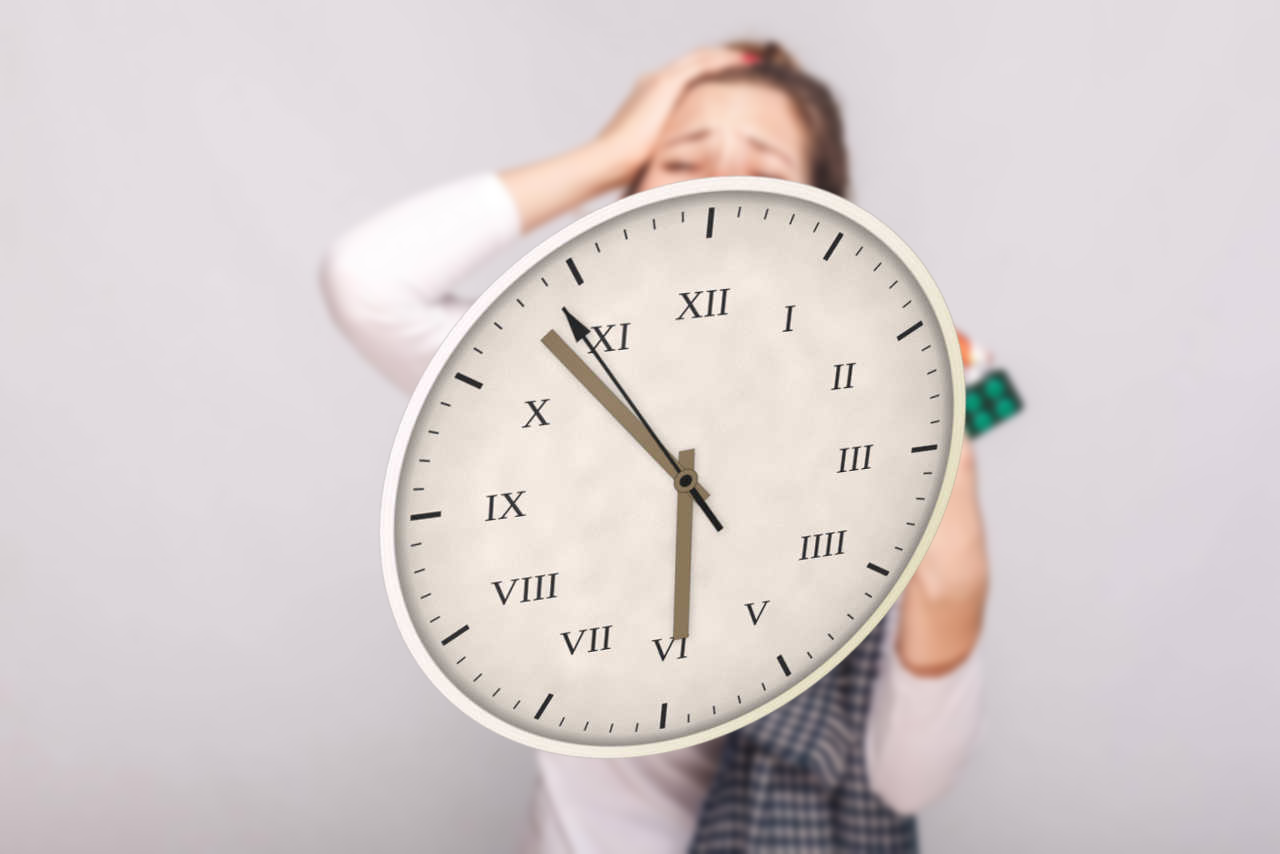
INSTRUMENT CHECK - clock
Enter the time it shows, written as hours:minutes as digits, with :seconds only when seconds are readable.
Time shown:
5:52:54
